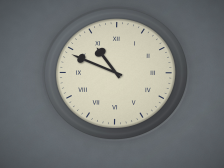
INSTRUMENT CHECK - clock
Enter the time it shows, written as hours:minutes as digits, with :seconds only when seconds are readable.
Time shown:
10:49
